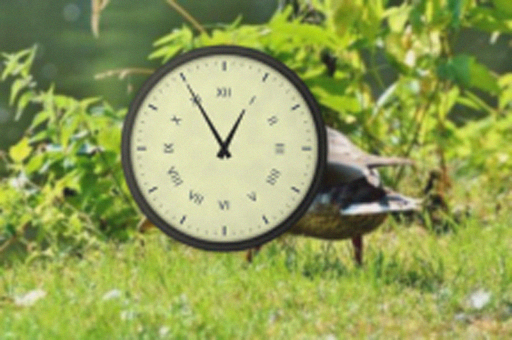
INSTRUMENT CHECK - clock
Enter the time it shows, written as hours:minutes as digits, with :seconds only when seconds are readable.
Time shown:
12:55
